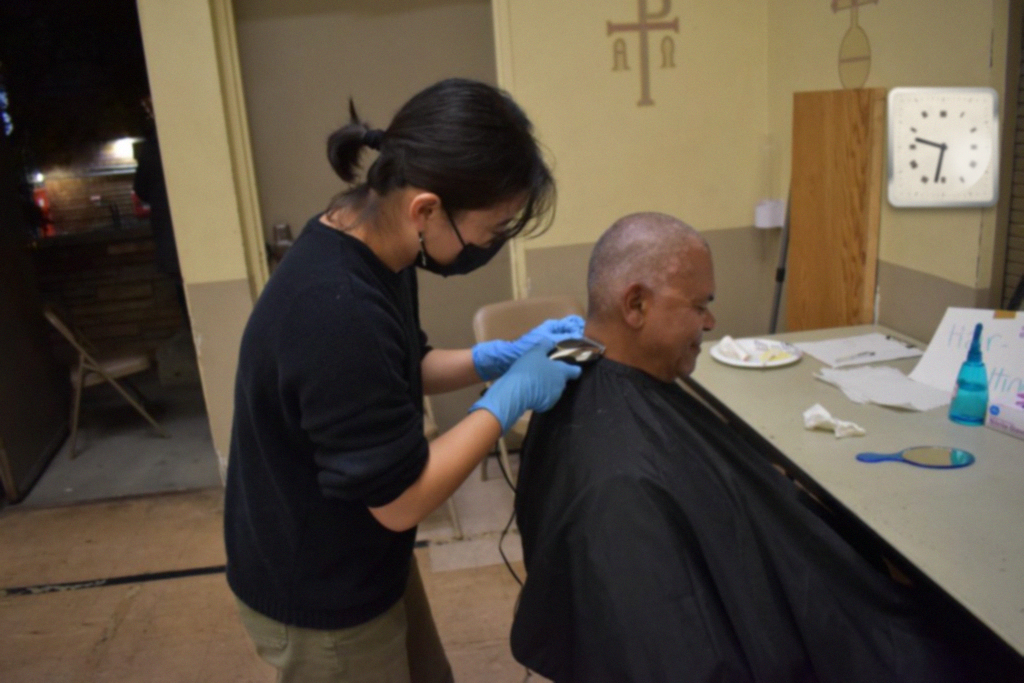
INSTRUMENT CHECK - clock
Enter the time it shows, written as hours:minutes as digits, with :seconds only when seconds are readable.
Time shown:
9:32
